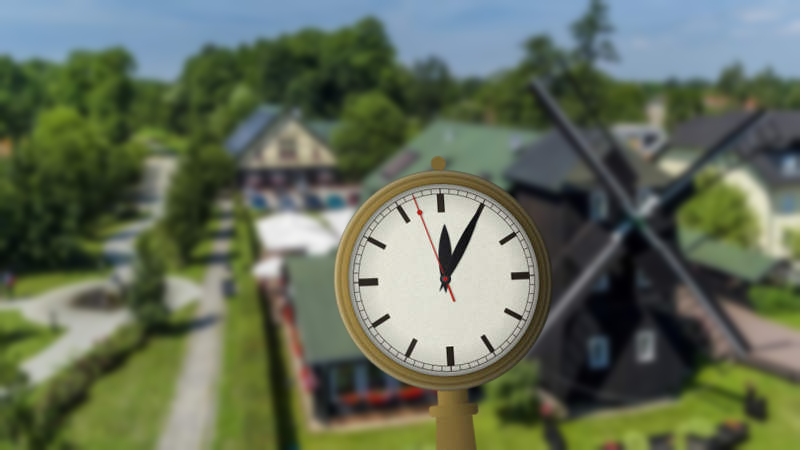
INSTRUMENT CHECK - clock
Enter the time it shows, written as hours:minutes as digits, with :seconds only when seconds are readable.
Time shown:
12:04:57
